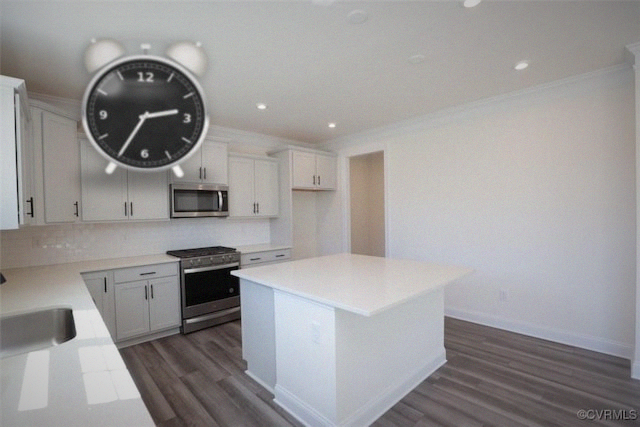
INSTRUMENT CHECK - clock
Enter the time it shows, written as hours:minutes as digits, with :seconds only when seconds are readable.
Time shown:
2:35
